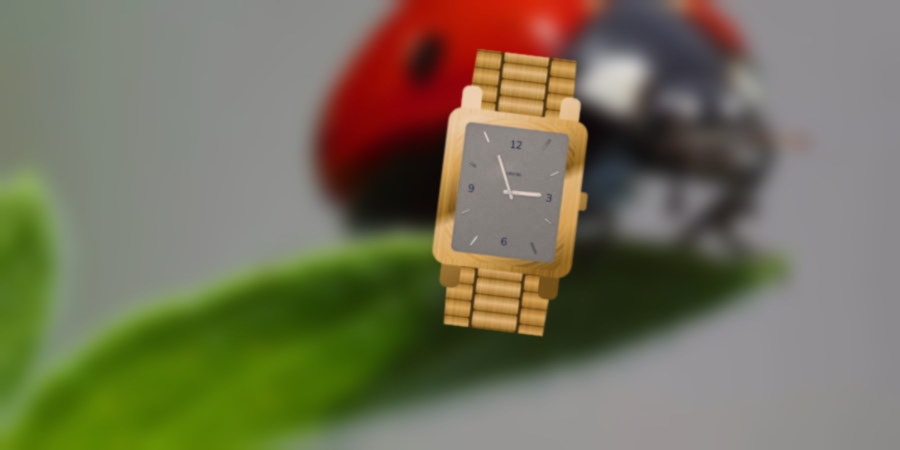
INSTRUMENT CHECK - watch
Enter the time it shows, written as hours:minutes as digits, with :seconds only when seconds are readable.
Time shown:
2:56
